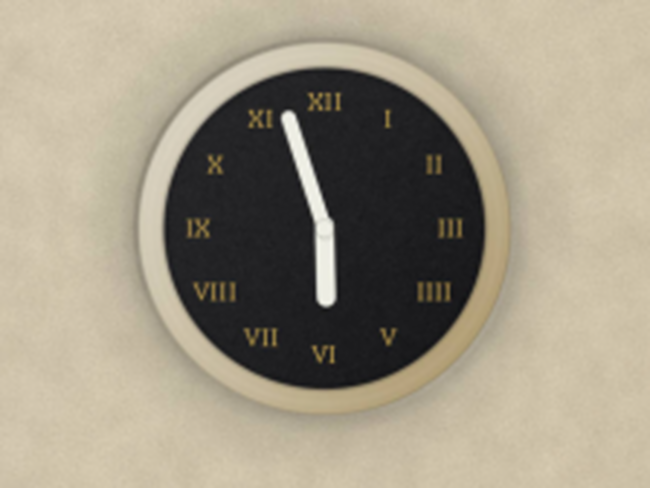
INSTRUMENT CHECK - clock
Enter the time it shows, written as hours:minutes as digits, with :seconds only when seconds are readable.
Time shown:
5:57
